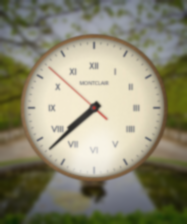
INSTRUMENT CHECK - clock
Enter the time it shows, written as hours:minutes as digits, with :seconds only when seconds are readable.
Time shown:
7:37:52
